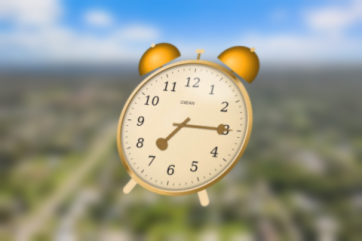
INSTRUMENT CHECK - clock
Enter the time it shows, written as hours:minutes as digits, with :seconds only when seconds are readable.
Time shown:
7:15
